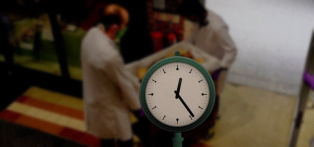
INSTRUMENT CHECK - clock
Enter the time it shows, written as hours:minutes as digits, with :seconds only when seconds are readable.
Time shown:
12:24
